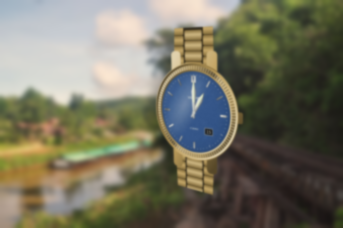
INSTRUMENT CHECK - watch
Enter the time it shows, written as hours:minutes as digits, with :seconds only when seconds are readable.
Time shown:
1:00
